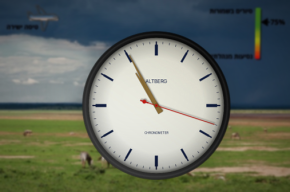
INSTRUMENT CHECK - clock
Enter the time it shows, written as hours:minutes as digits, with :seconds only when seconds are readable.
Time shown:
10:55:18
